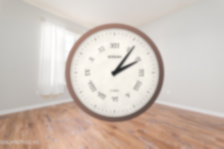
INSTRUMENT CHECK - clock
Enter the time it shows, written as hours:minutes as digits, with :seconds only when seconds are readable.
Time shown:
2:06
